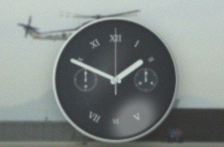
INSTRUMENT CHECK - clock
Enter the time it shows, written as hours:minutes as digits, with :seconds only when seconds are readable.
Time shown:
1:49
